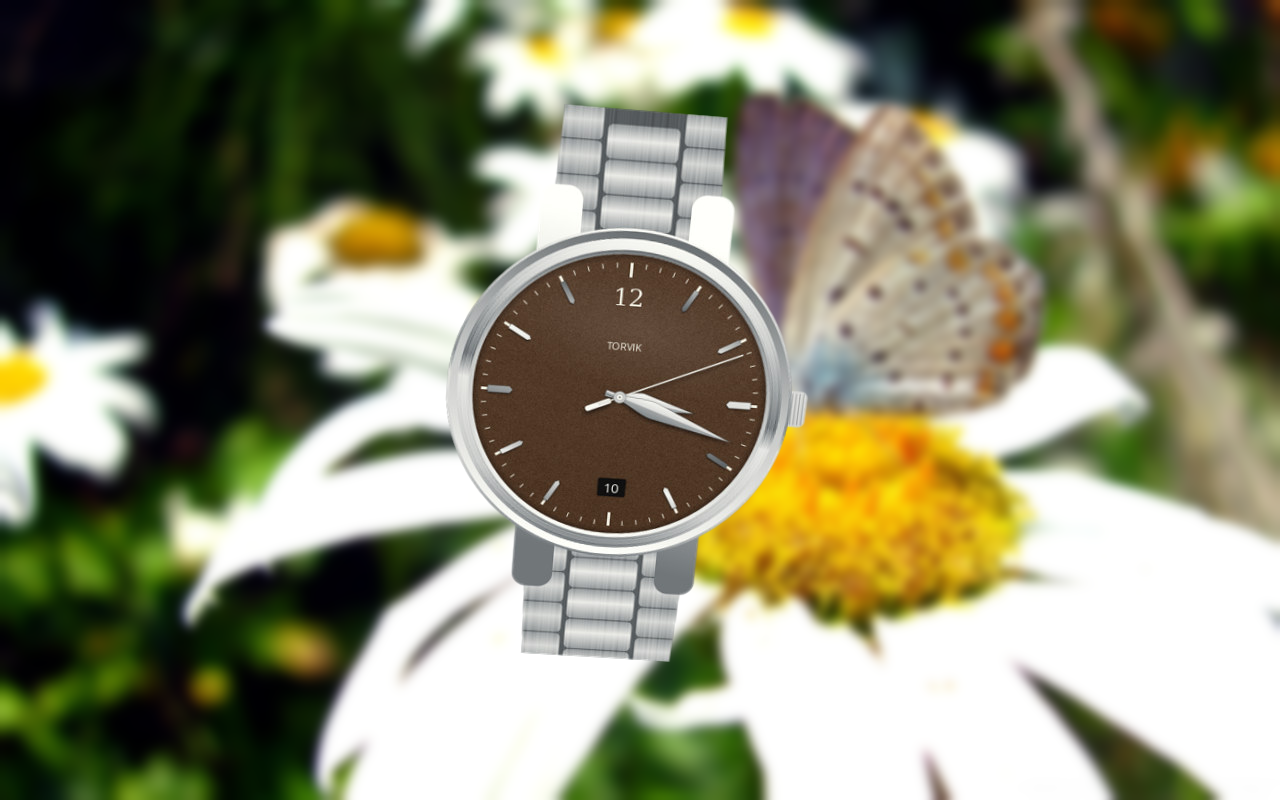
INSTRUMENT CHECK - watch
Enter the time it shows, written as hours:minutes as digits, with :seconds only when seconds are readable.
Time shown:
3:18:11
